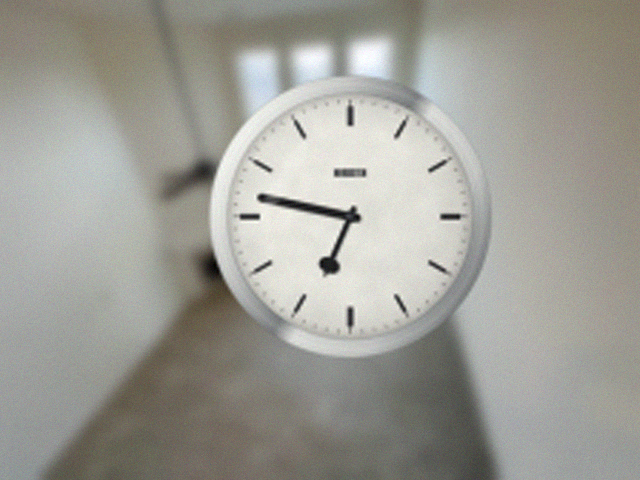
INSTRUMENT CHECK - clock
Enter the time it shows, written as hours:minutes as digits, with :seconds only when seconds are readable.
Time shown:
6:47
